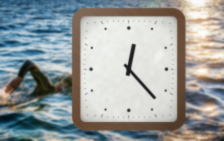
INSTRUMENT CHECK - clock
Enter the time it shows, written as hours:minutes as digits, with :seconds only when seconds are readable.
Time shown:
12:23
